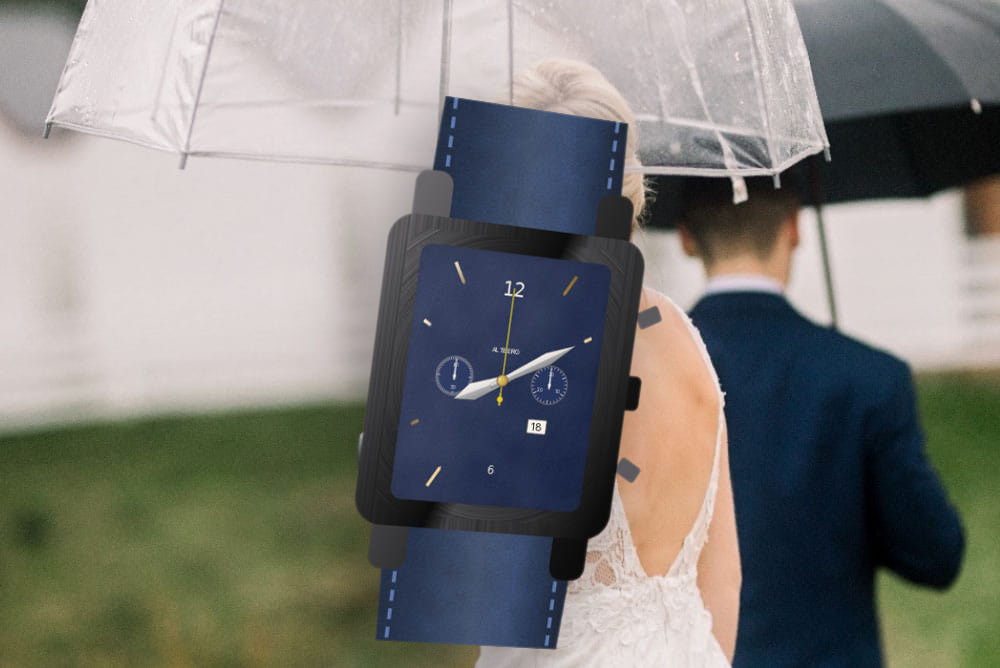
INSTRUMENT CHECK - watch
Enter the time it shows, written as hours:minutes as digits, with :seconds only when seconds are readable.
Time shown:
8:10
